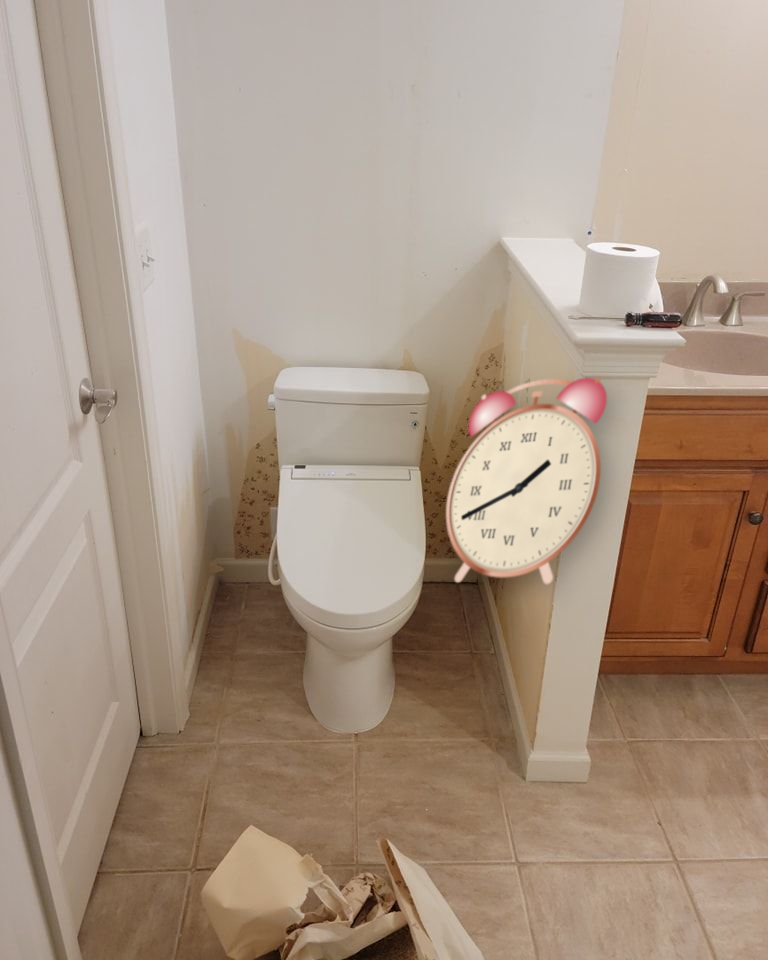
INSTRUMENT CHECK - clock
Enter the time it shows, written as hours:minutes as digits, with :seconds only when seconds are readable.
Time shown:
1:41
